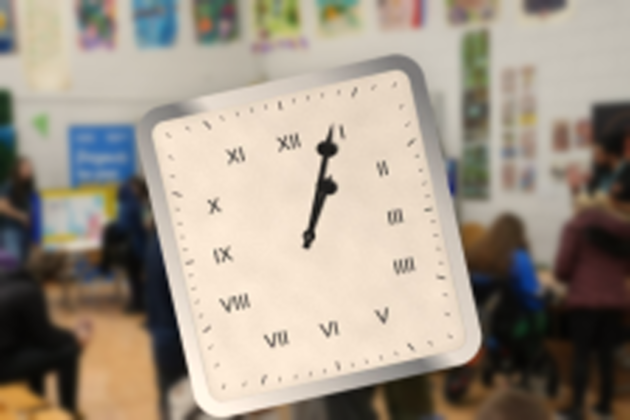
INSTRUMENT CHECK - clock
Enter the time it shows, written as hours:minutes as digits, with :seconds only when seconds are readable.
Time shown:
1:04
